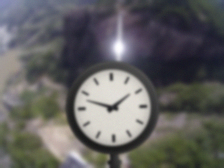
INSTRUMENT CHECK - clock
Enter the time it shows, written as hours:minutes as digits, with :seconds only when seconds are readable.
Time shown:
1:48
